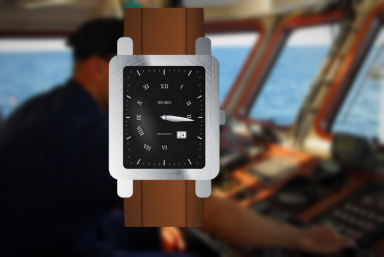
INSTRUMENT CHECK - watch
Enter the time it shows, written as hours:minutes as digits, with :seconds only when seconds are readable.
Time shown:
3:16
